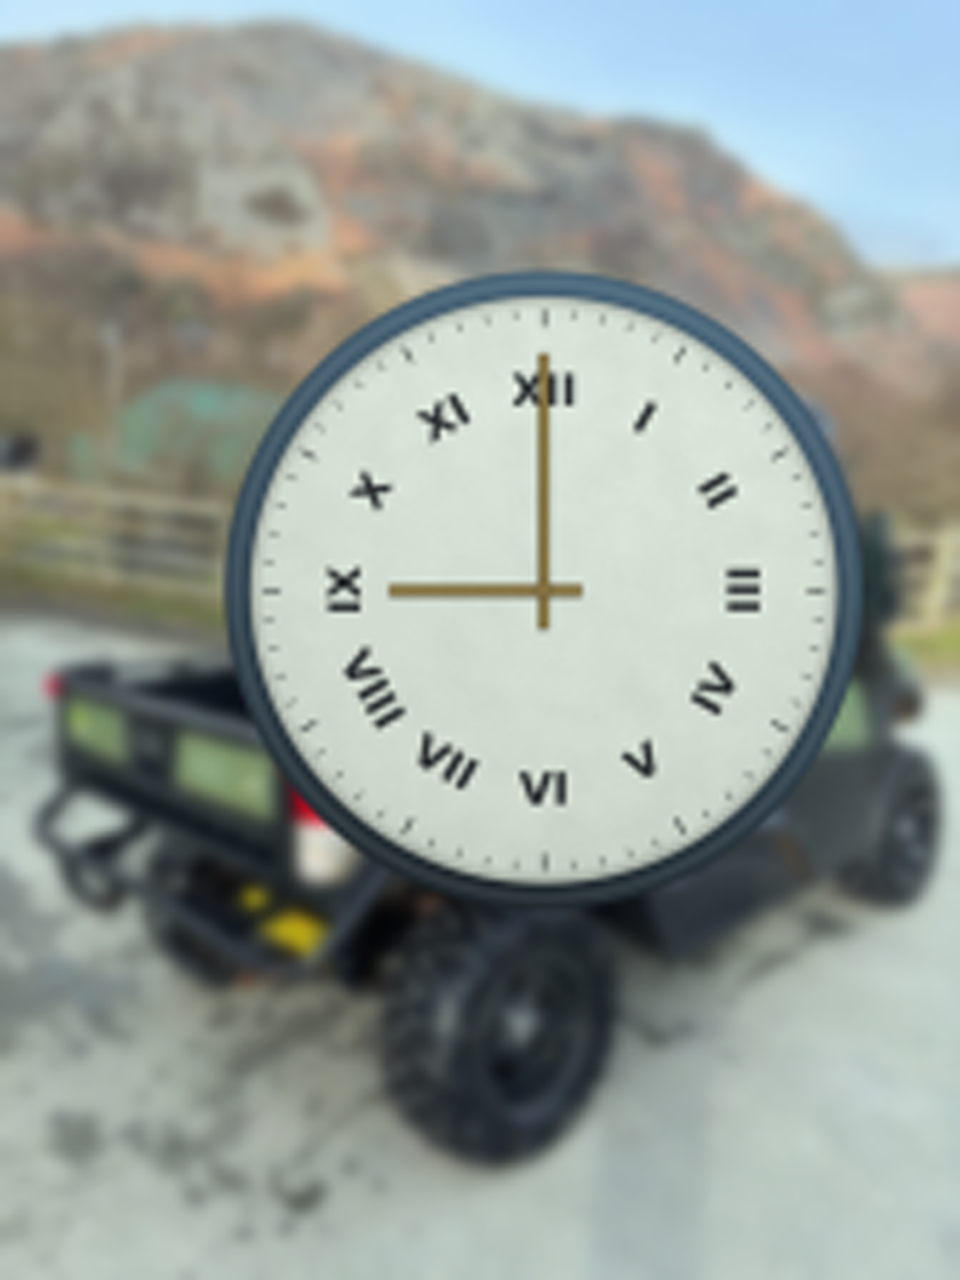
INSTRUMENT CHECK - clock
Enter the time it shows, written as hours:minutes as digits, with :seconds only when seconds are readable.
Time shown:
9:00
